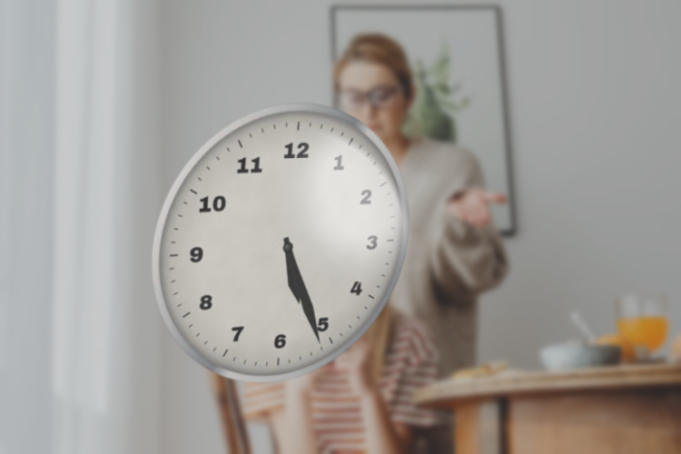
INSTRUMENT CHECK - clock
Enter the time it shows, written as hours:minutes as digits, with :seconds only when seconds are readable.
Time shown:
5:26
